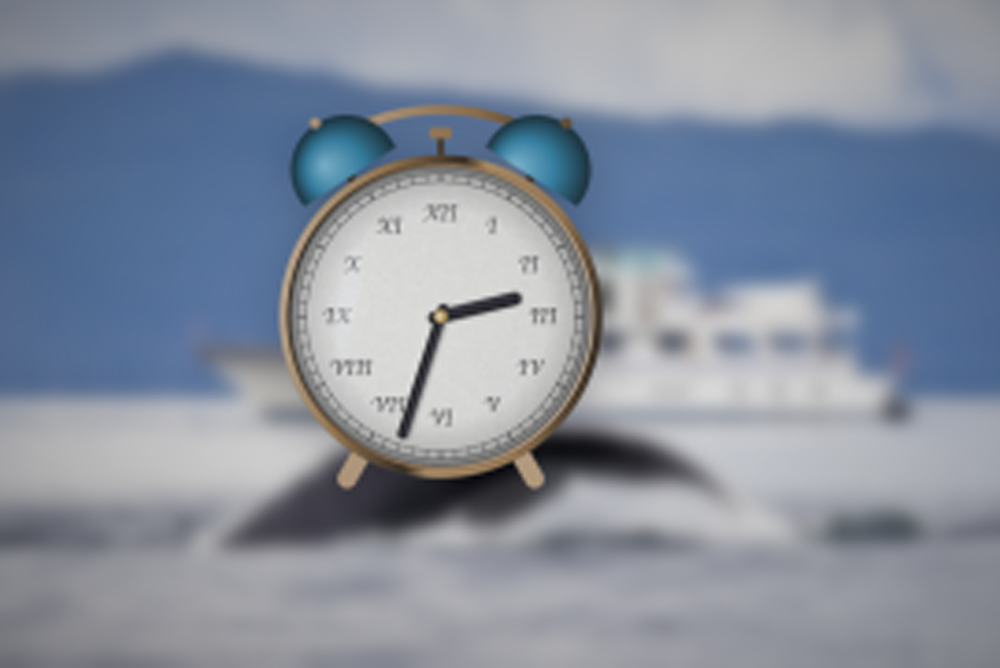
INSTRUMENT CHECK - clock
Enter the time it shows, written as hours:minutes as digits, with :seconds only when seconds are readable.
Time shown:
2:33
